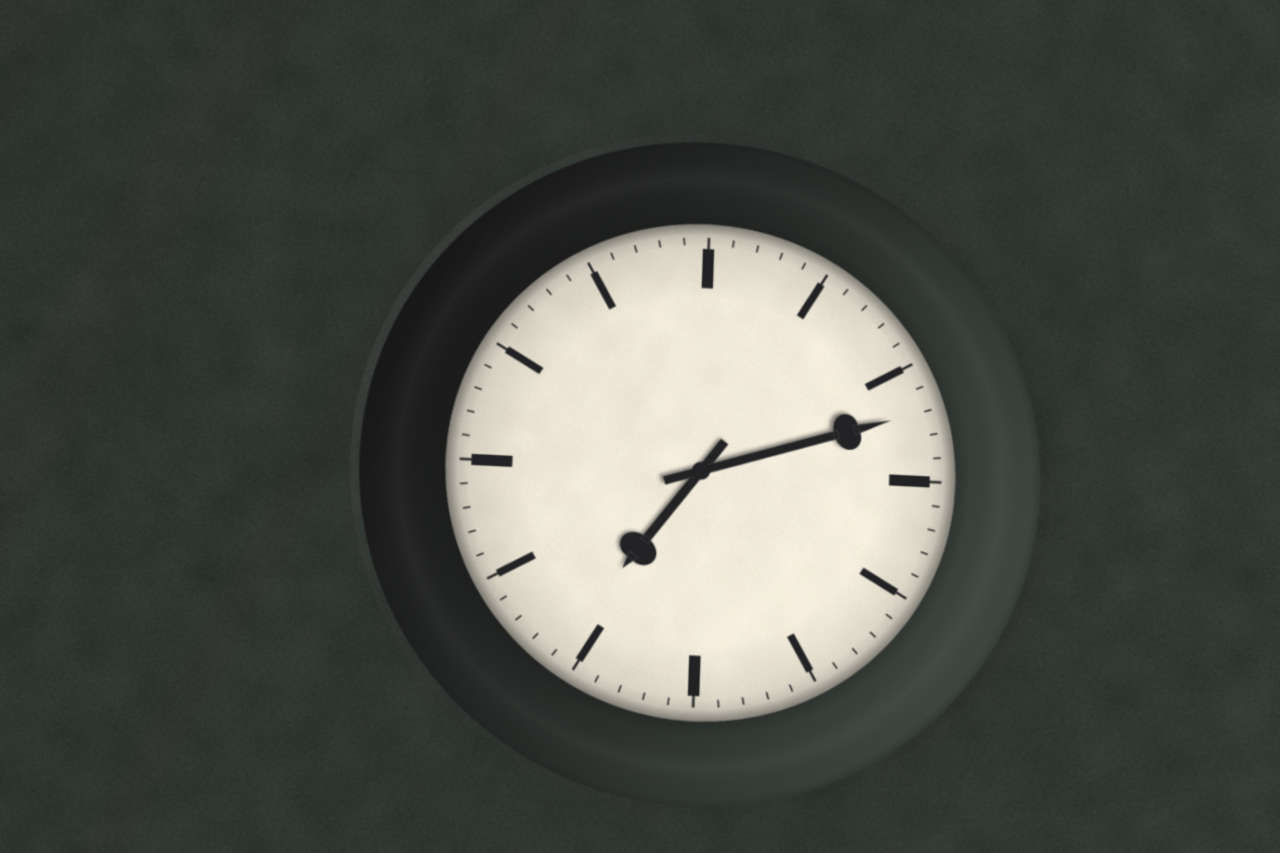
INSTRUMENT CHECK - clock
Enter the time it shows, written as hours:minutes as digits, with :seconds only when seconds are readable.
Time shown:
7:12
